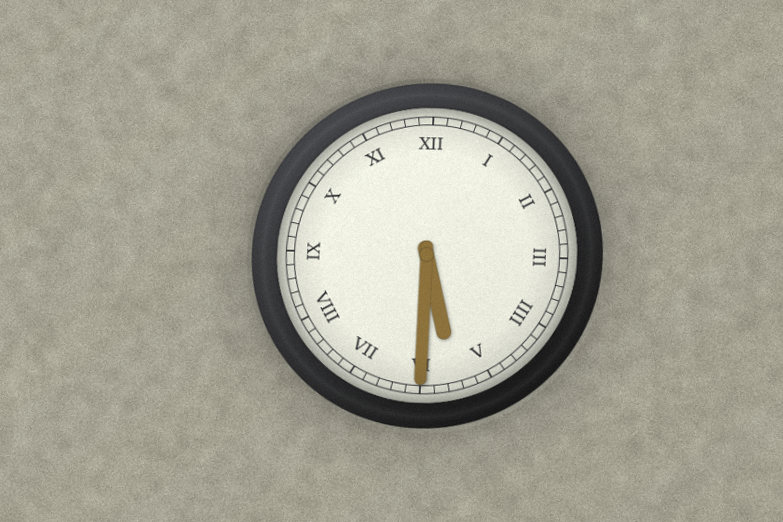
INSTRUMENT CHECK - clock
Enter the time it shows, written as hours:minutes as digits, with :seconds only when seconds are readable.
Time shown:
5:30
